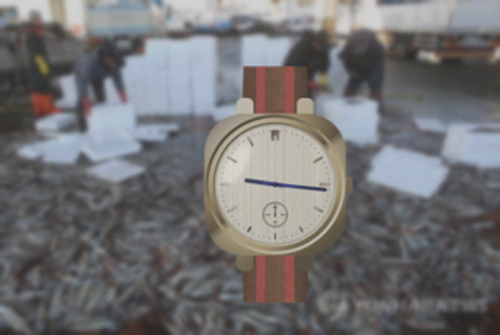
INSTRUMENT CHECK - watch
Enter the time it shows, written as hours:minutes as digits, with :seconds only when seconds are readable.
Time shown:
9:16
